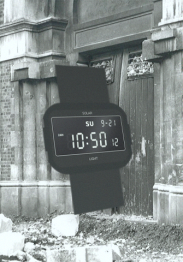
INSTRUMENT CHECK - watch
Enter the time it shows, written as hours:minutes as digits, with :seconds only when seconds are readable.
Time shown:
10:50:12
